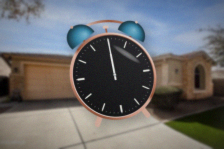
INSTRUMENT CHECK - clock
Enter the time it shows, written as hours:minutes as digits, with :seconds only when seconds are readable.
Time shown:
12:00
